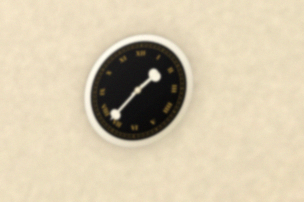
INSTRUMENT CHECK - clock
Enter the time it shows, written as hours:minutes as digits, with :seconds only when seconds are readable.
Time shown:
1:37
